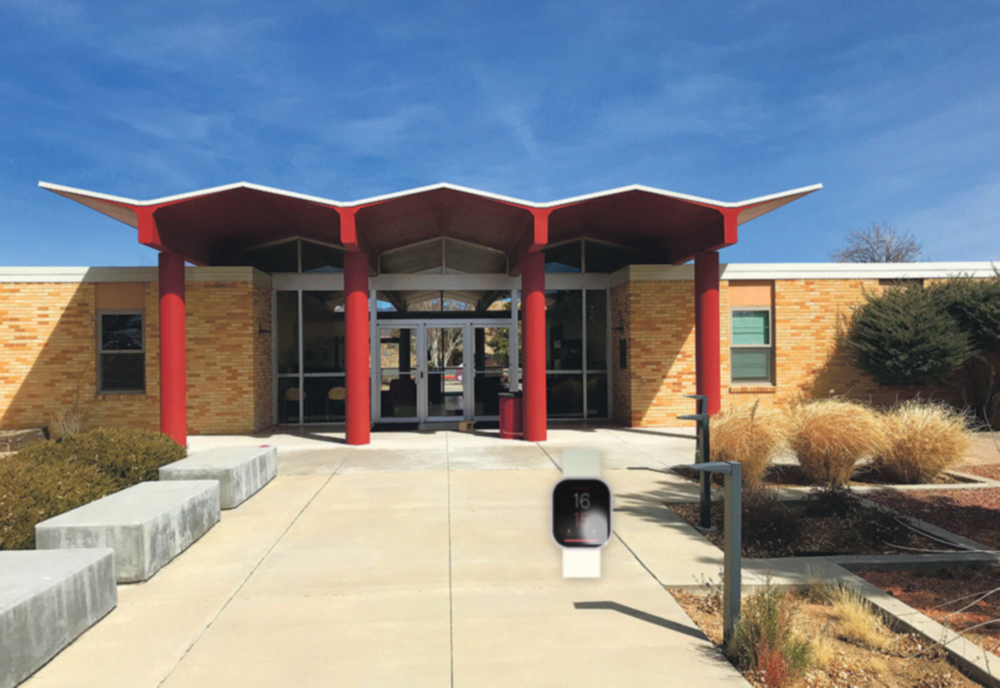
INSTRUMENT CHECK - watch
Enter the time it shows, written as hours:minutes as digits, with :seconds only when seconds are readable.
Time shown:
16:15
